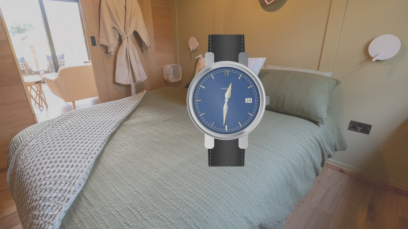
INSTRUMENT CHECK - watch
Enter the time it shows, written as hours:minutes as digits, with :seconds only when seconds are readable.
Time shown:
12:31
